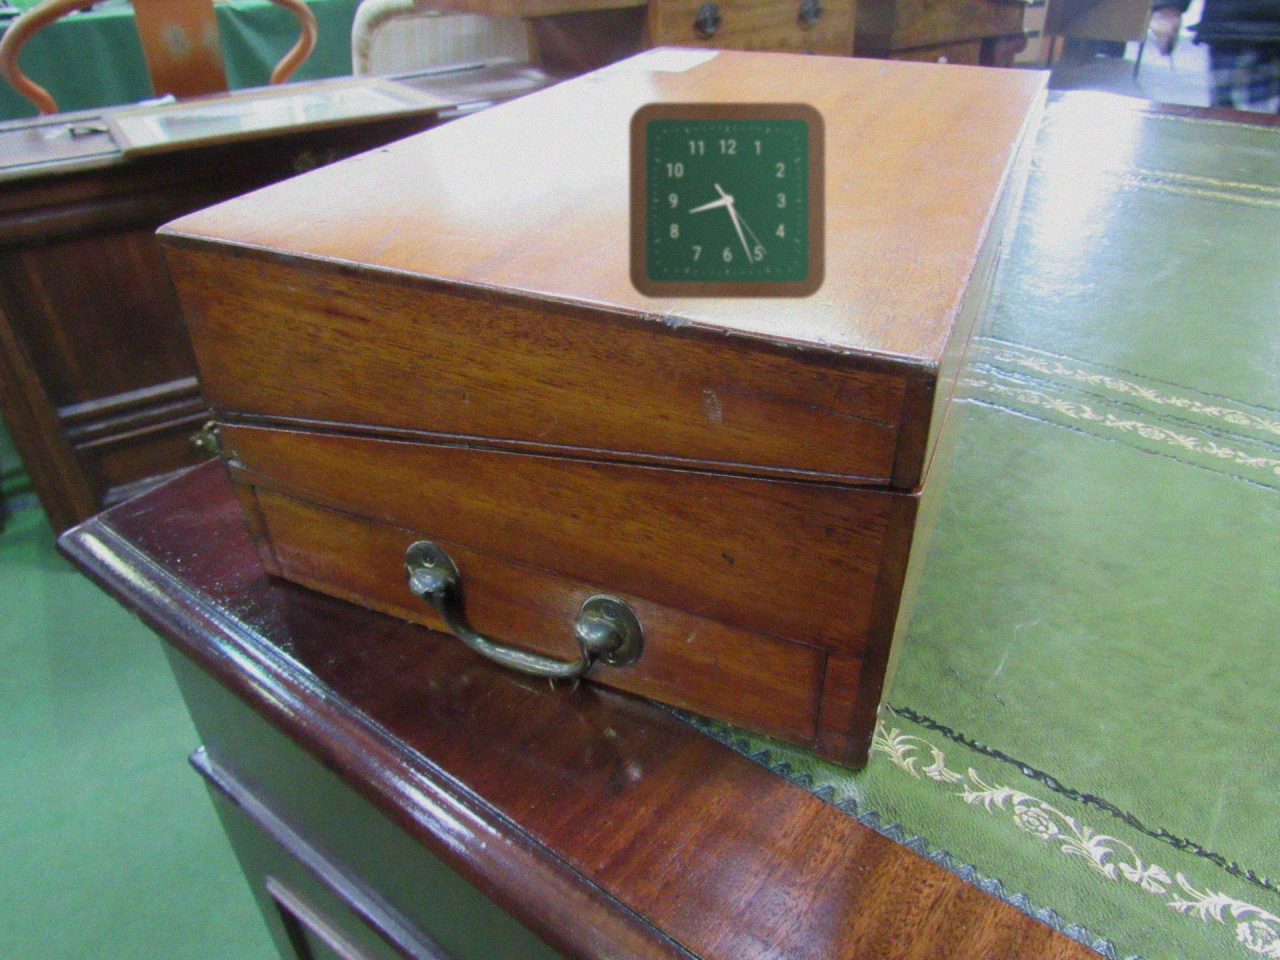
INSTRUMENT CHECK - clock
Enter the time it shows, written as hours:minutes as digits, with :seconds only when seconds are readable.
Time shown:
8:26:24
